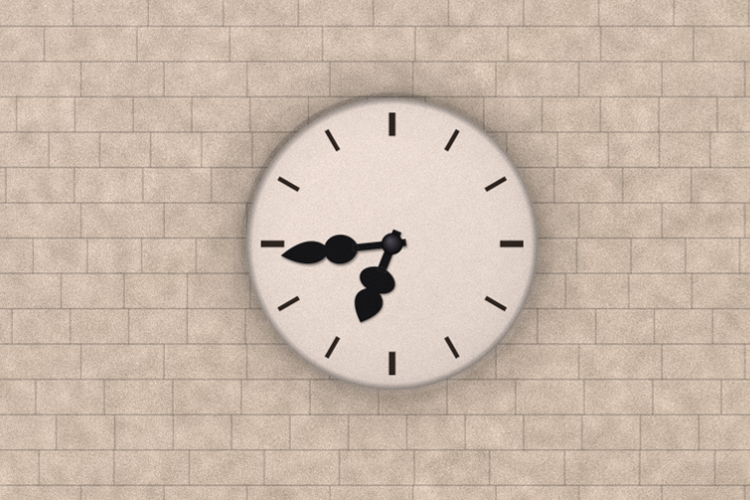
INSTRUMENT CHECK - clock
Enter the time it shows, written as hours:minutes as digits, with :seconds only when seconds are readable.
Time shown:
6:44
